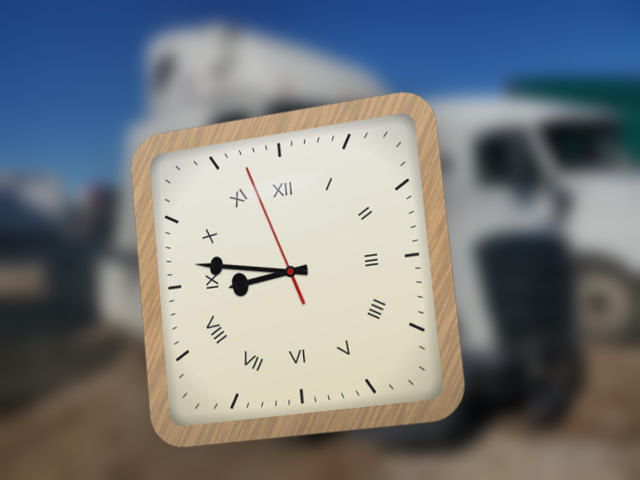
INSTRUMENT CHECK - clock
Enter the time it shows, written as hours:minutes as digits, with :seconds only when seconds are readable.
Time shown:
8:46:57
